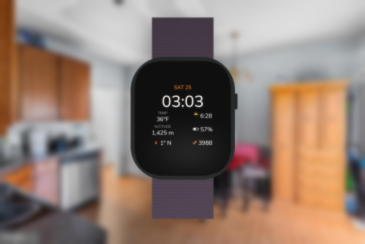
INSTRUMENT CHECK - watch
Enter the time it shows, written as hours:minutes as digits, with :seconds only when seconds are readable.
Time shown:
3:03
